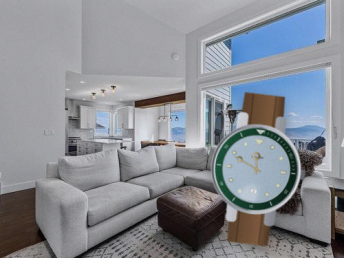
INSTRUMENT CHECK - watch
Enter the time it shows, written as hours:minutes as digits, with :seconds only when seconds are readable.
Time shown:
11:49
